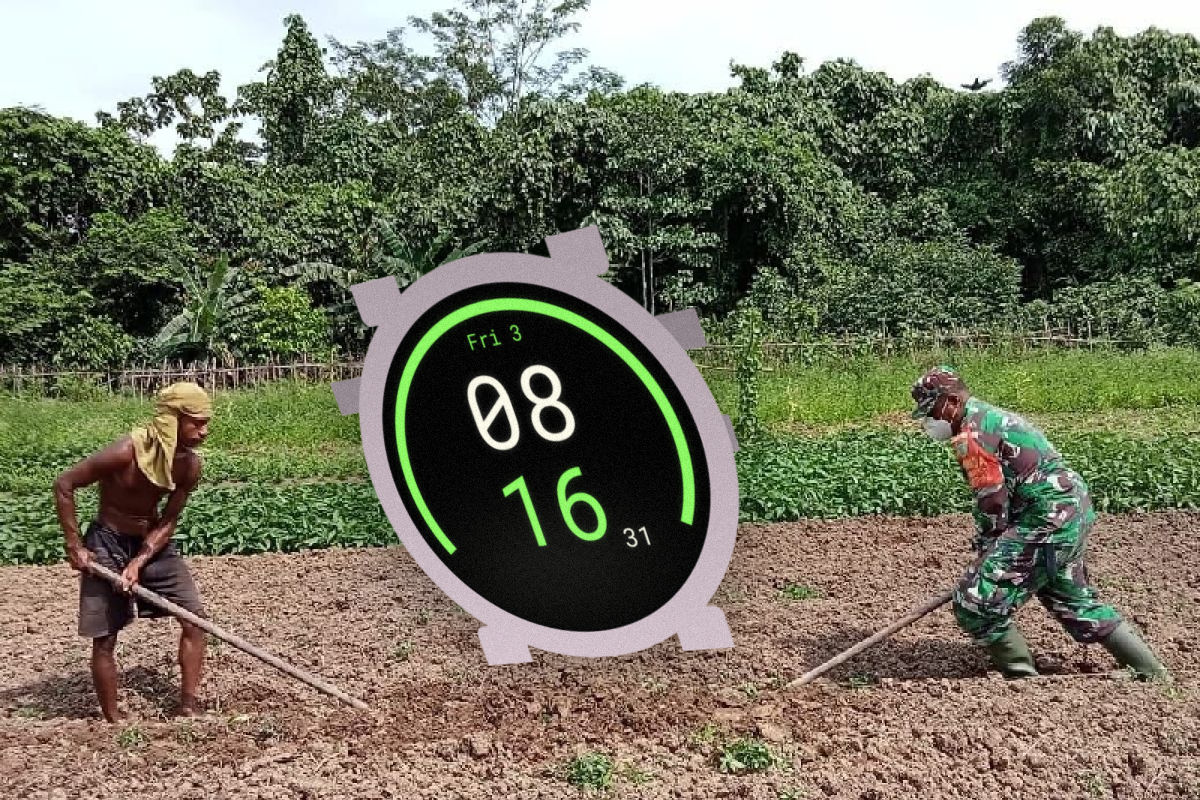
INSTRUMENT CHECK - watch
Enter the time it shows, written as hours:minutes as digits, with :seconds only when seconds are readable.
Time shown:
8:16:31
